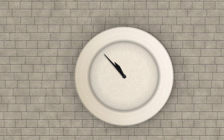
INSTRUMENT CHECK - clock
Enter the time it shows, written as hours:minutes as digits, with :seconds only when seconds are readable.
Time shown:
10:53
